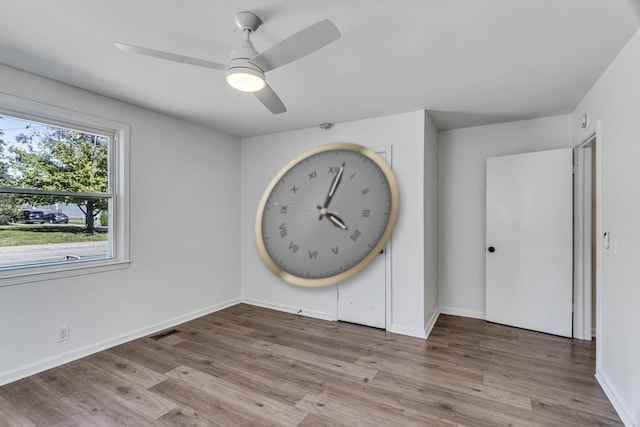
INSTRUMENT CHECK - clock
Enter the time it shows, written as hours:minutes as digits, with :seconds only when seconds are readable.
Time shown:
4:01:46
